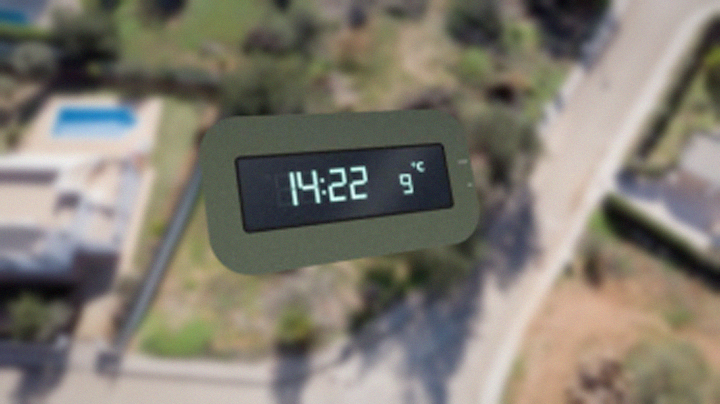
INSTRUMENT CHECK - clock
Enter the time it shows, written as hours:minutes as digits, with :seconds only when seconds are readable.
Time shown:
14:22
